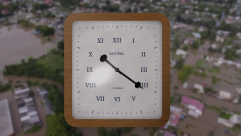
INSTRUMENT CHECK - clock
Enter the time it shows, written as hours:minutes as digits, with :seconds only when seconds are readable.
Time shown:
10:21
